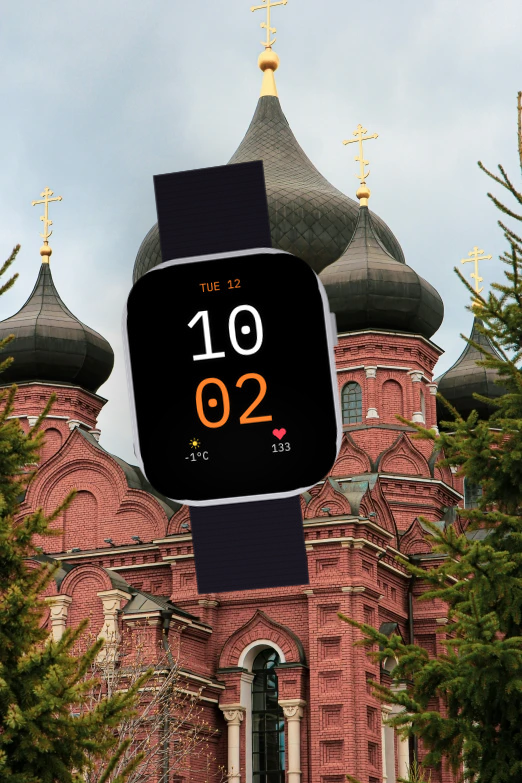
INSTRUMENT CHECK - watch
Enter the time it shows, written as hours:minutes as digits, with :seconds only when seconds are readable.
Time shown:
10:02
